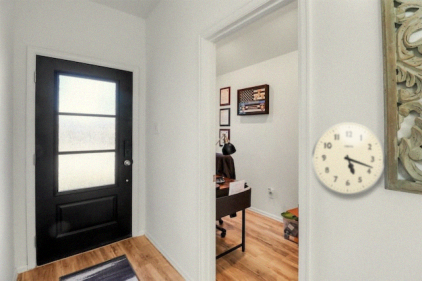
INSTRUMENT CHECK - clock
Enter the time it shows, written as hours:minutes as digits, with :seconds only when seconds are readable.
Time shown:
5:18
